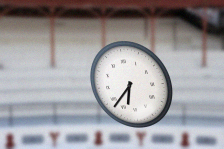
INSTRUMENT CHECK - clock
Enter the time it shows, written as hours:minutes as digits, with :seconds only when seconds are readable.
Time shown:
6:38
